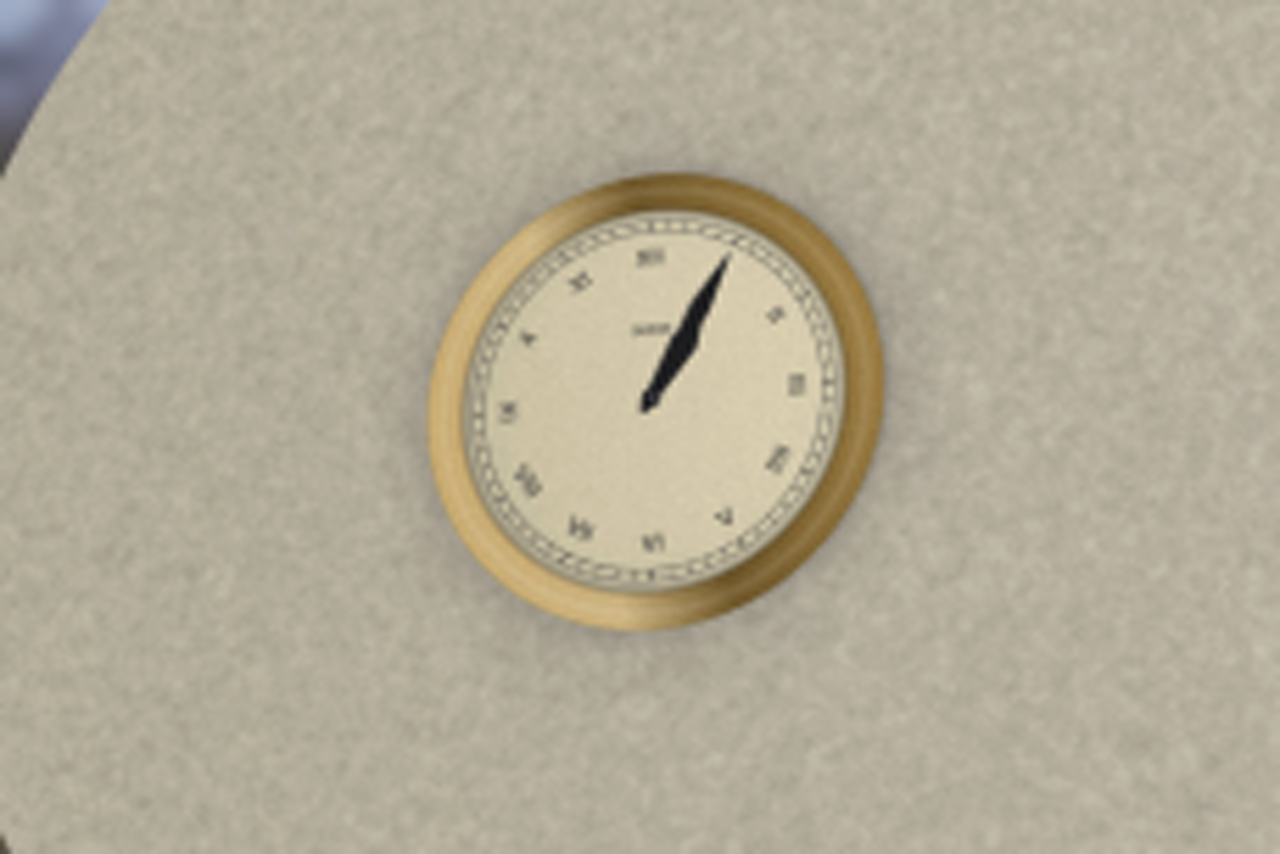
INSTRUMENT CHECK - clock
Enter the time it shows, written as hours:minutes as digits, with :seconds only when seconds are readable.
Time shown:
1:05
